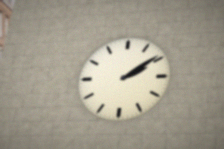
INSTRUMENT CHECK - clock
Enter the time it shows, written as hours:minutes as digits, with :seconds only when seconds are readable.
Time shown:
2:09
